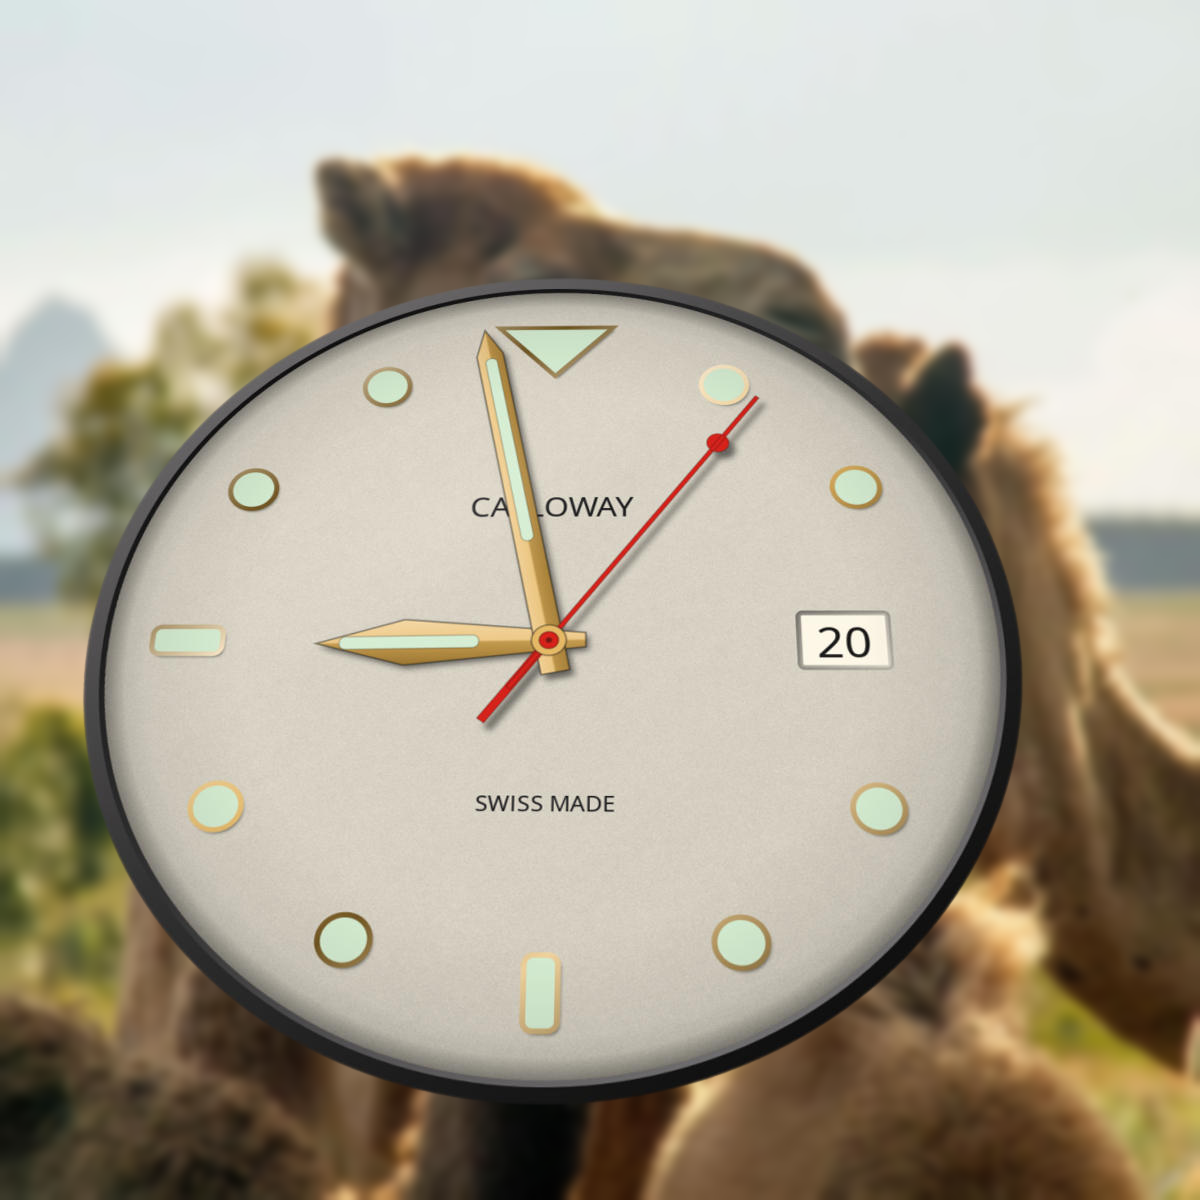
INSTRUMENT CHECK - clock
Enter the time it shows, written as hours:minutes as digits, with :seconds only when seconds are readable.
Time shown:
8:58:06
